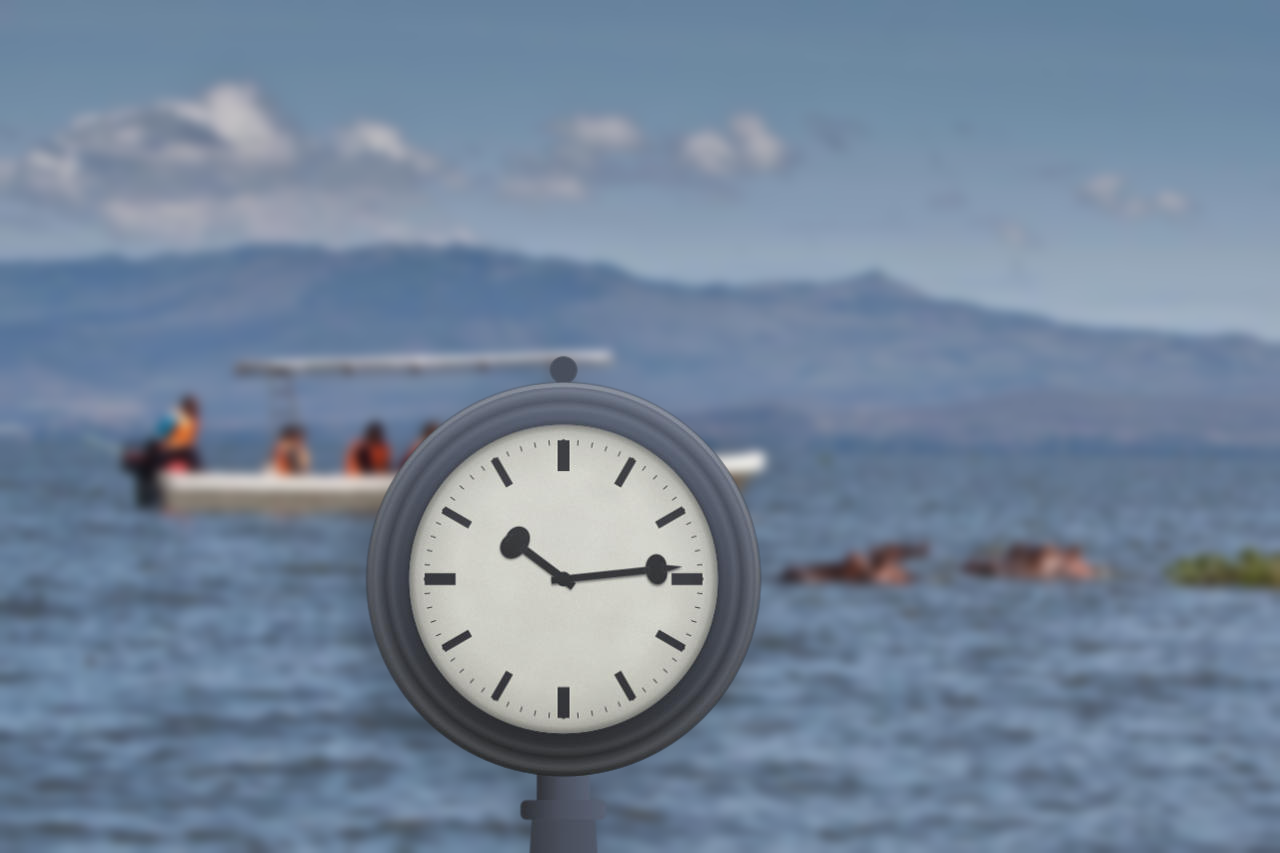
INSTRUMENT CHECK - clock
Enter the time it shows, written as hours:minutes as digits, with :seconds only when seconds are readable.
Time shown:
10:14
